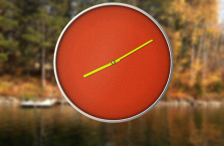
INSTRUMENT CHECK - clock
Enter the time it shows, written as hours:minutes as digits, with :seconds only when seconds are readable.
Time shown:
8:10
